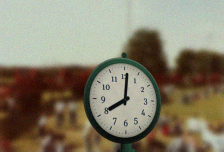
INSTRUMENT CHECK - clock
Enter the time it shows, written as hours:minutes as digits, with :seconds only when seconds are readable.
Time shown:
8:01
